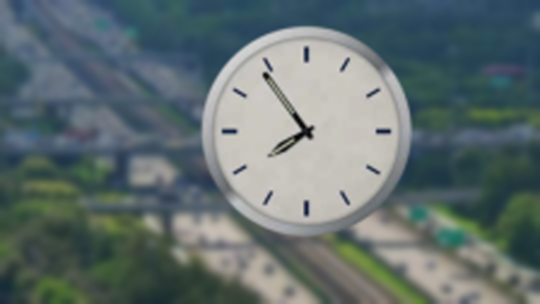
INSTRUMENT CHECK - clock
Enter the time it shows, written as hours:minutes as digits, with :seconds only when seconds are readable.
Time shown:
7:54
